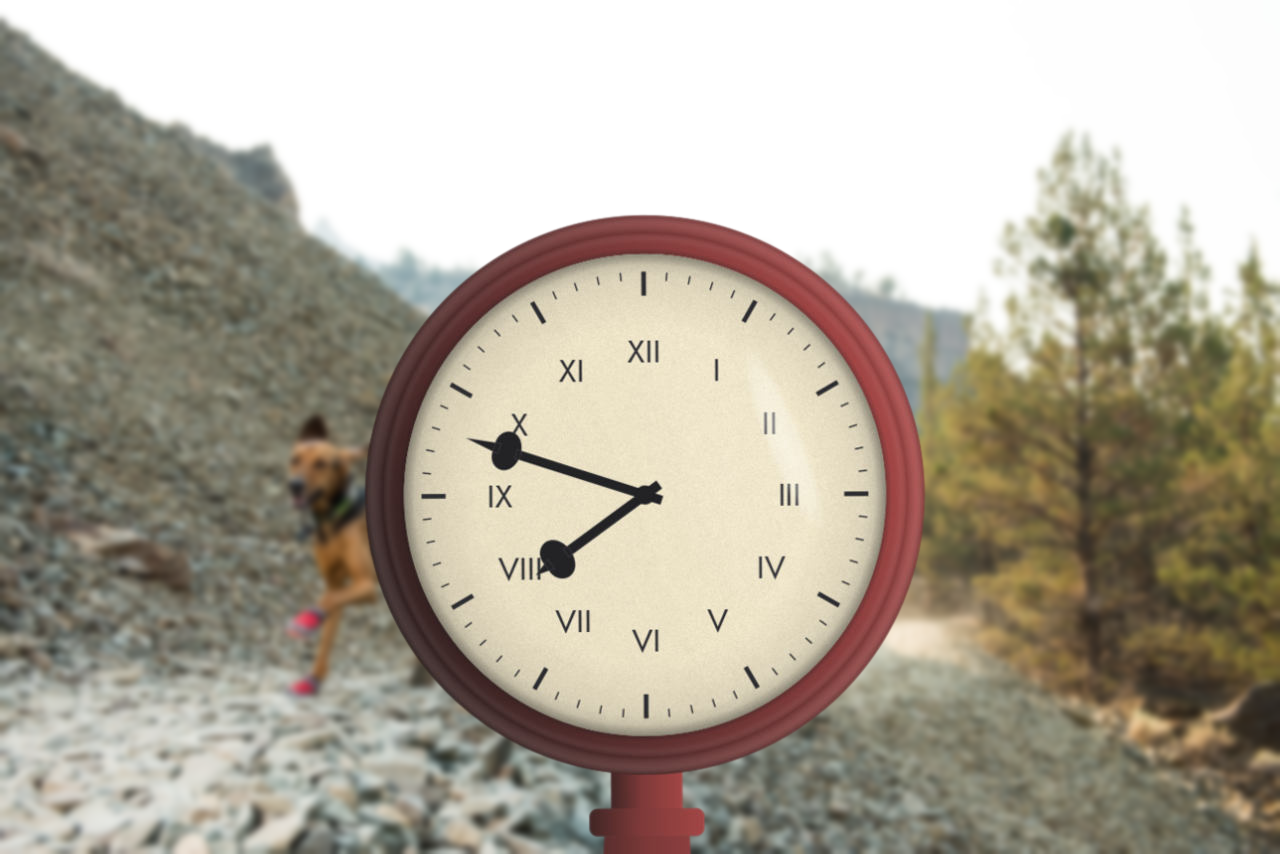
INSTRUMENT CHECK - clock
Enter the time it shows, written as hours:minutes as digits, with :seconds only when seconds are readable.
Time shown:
7:48
